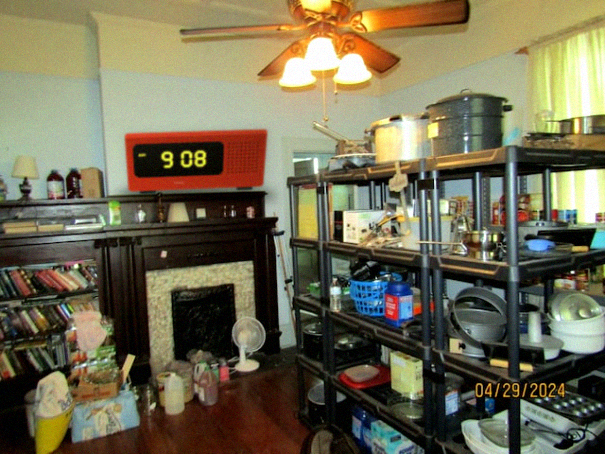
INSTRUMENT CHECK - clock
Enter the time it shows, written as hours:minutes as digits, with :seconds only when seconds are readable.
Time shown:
9:08
